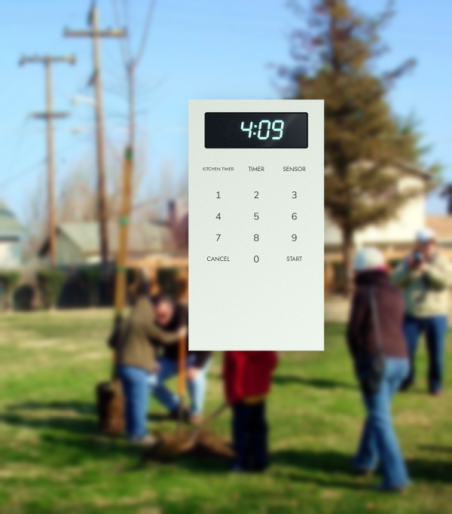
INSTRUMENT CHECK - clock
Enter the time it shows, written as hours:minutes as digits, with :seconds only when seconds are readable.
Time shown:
4:09
